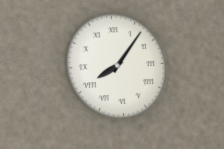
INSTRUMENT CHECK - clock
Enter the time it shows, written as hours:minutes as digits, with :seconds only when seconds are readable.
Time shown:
8:07
